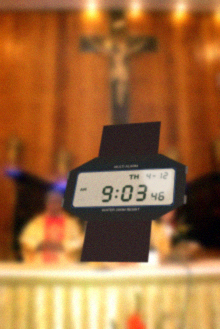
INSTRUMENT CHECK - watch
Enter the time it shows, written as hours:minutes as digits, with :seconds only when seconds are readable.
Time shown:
9:03
